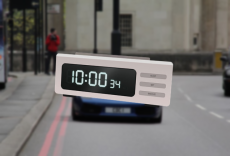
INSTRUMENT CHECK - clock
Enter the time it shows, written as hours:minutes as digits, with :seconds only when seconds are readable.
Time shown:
10:00:34
